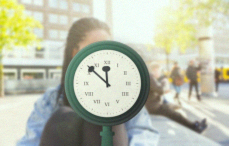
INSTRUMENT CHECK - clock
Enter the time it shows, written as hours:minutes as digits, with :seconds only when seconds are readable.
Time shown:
11:52
